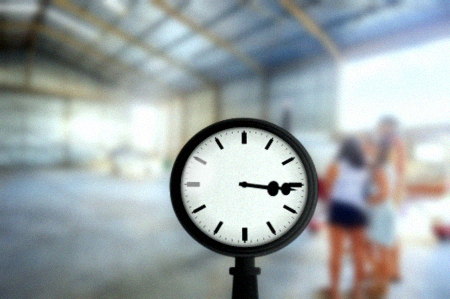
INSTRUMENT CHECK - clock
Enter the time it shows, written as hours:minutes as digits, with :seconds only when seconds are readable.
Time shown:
3:16
